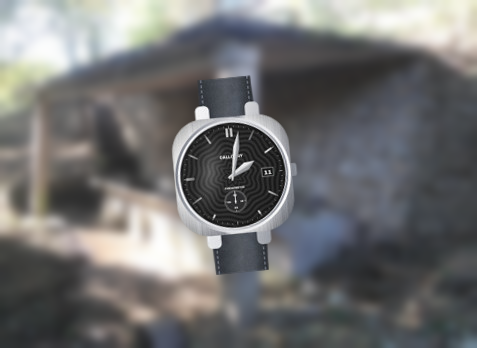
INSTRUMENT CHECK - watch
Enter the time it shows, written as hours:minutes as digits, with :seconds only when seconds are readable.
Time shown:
2:02
